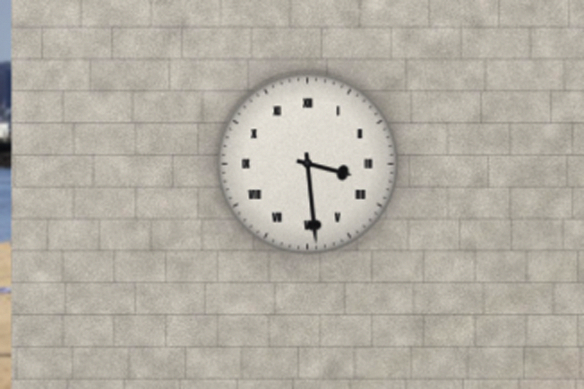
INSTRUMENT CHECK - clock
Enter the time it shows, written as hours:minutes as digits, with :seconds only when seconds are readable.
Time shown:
3:29
